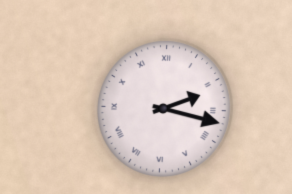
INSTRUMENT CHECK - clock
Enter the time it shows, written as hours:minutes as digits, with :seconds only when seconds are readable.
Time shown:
2:17
